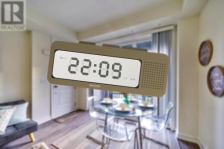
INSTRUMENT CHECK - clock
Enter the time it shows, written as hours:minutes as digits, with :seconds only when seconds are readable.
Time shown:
22:09
